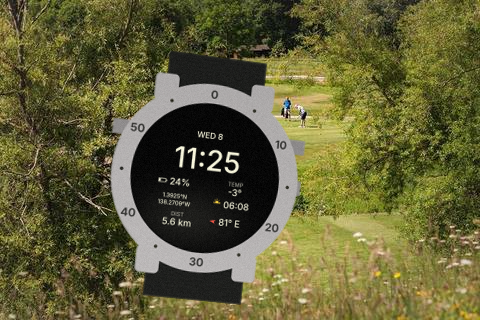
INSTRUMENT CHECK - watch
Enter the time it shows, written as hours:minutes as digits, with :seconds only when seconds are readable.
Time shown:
11:25
